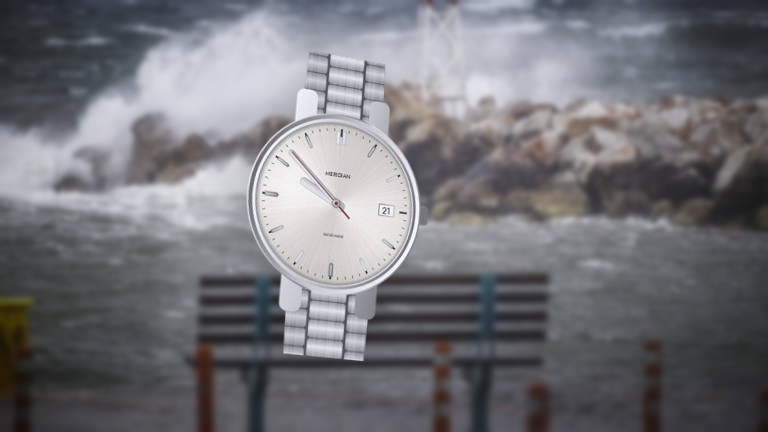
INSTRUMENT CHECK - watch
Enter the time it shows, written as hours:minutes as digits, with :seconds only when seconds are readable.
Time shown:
9:51:52
